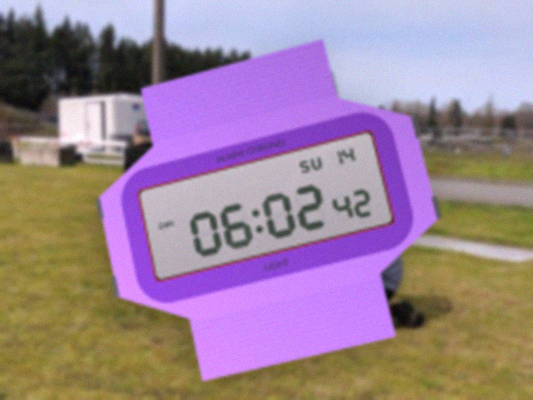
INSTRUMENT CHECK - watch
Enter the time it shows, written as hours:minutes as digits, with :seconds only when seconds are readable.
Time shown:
6:02:42
